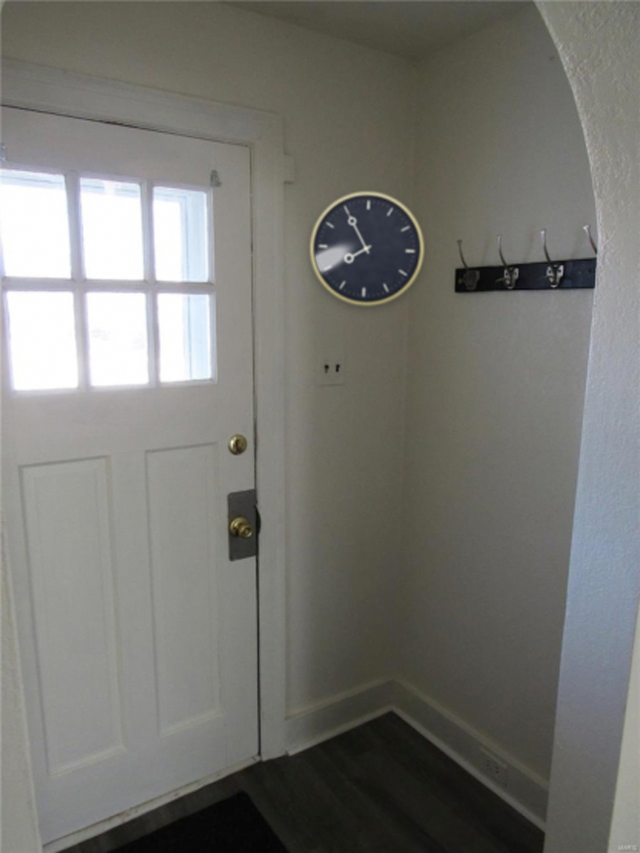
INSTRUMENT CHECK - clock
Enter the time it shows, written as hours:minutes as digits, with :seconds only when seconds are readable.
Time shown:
7:55
